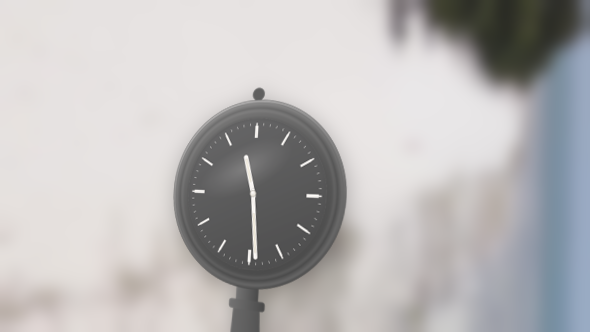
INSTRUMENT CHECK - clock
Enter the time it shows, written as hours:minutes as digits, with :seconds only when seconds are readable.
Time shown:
11:29
